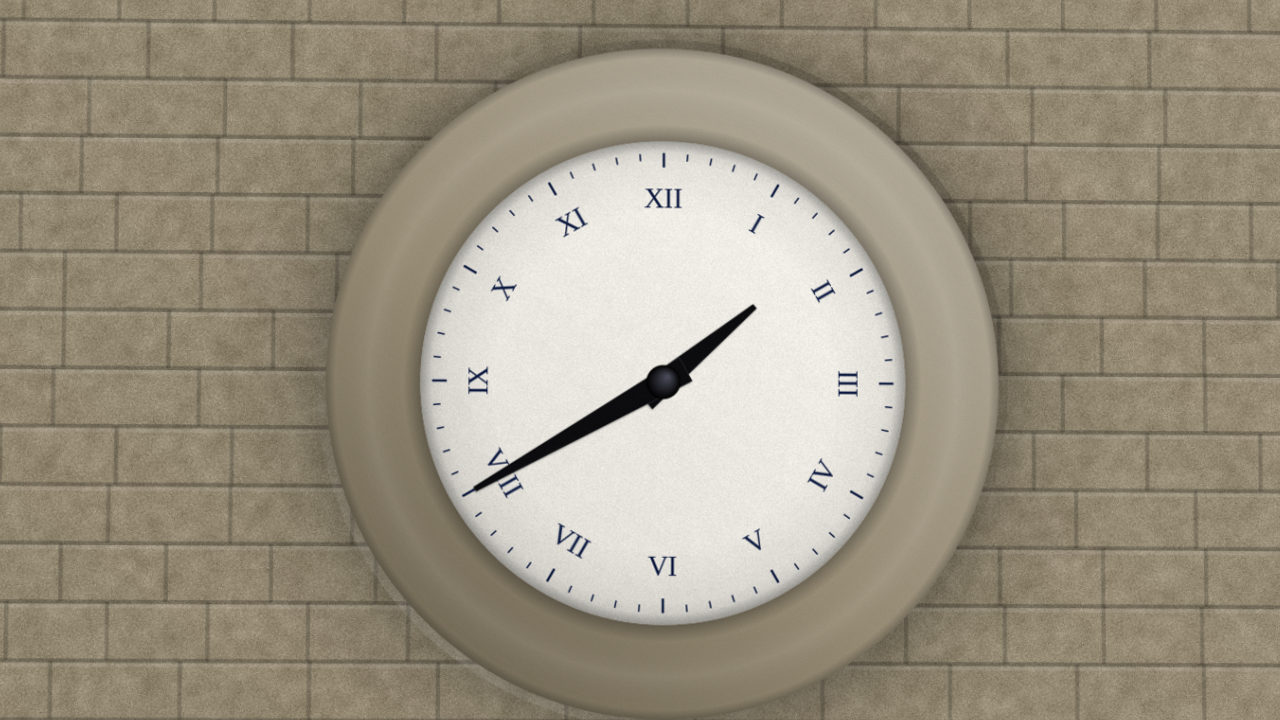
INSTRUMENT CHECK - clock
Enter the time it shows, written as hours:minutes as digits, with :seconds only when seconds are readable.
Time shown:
1:40
